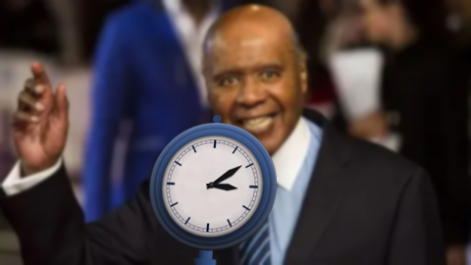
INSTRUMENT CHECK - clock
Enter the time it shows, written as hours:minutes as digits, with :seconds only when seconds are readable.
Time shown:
3:09
